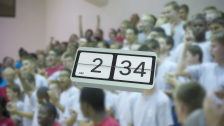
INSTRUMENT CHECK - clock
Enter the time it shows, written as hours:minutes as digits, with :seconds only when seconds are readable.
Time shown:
2:34
